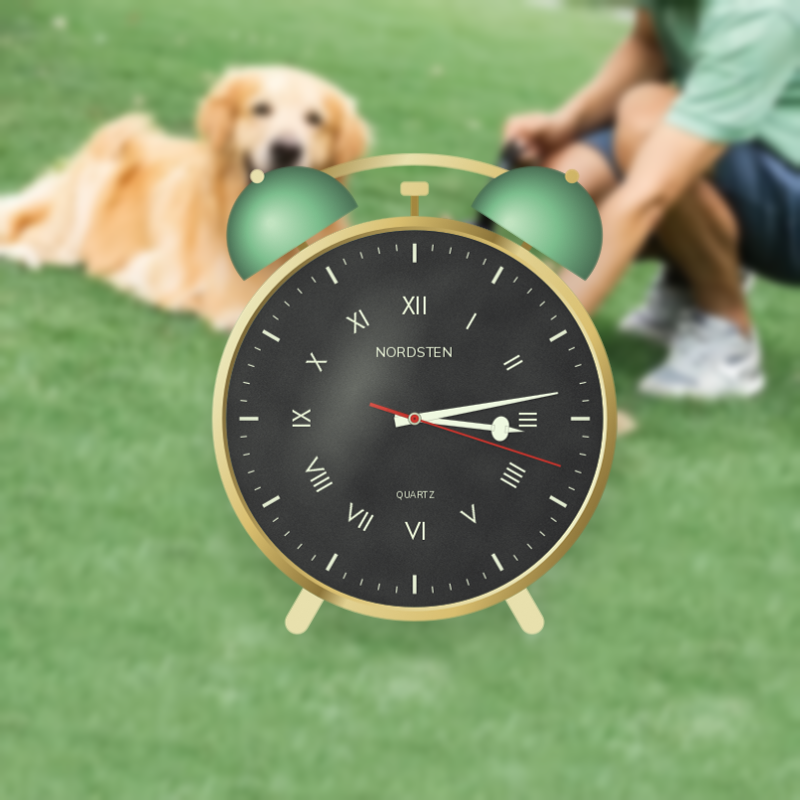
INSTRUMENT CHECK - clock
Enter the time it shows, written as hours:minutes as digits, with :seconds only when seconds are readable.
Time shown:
3:13:18
